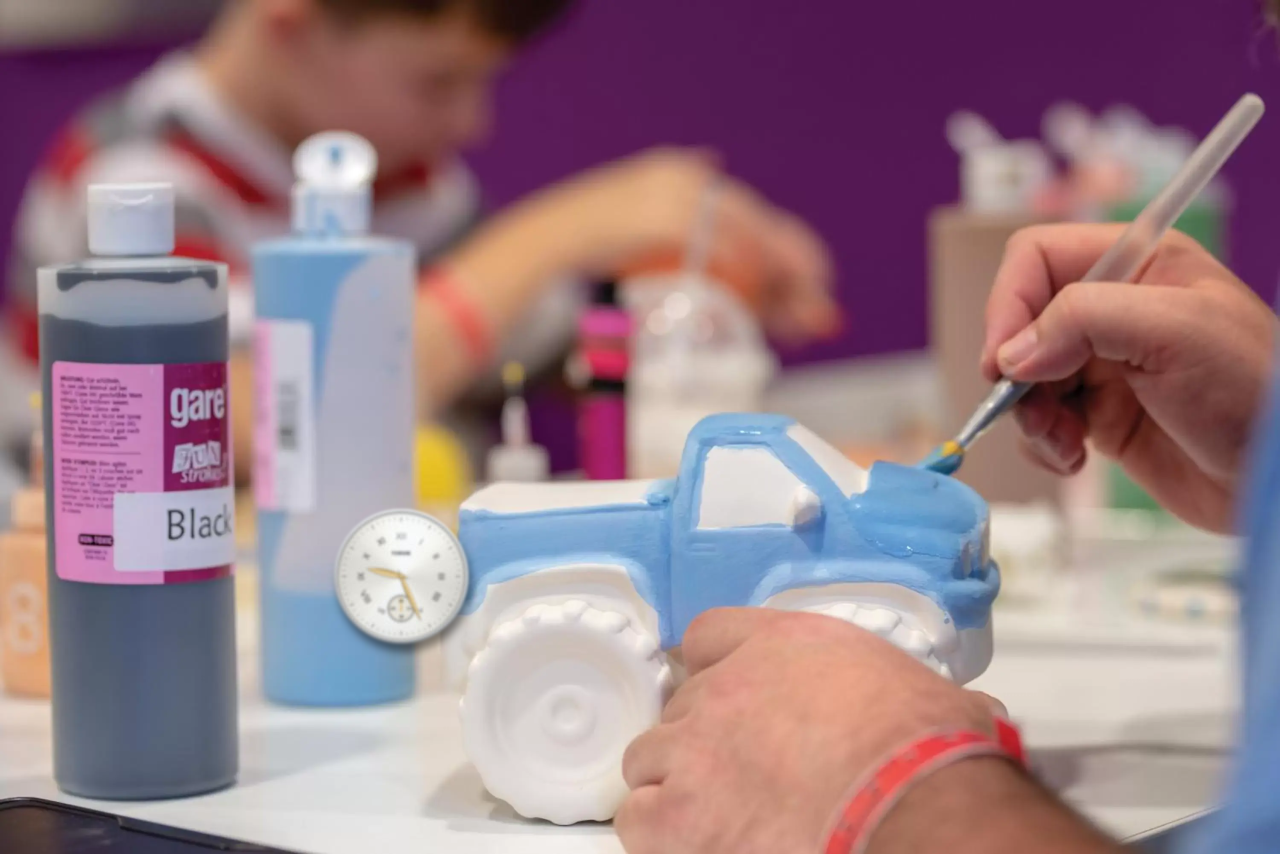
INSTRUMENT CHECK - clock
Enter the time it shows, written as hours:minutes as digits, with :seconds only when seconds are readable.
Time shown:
9:26
